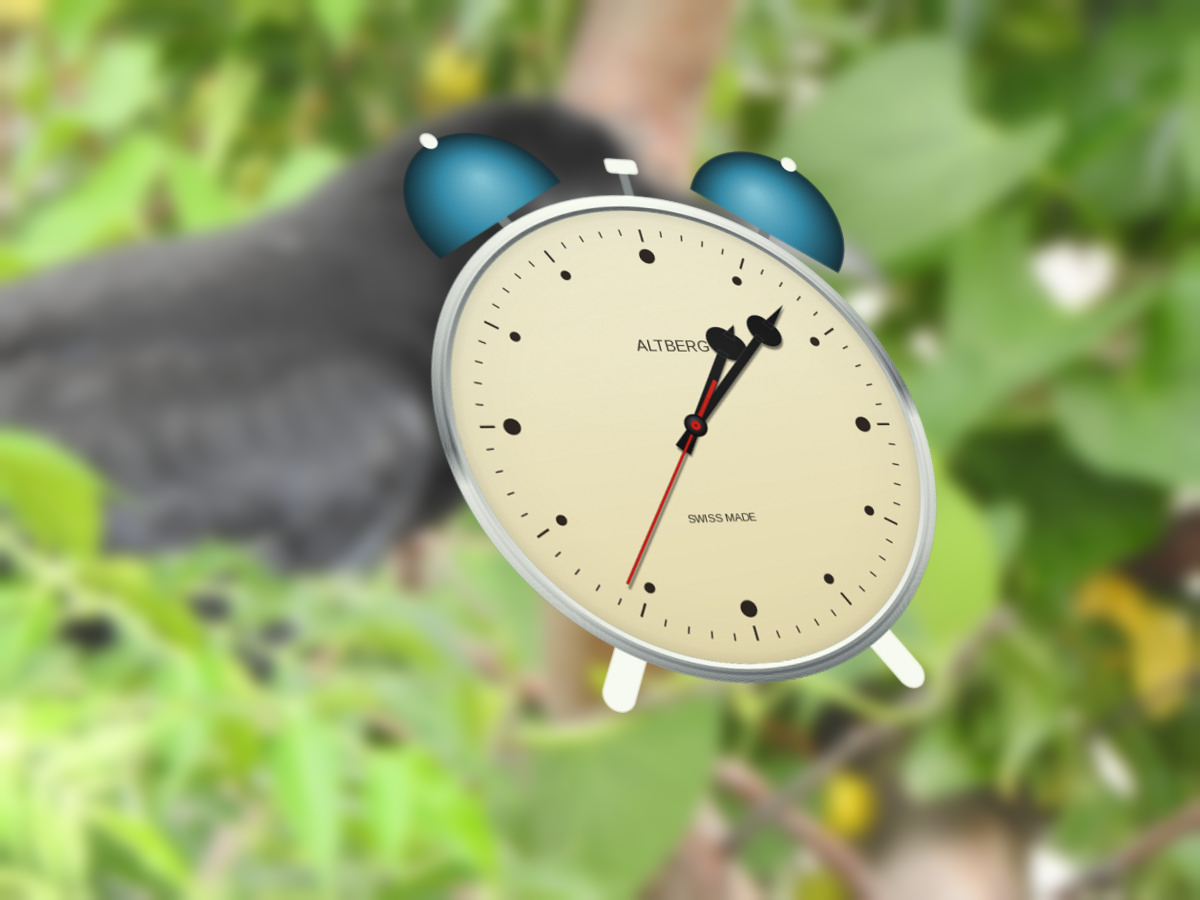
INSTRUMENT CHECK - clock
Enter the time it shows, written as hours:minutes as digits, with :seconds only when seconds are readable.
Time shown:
1:07:36
